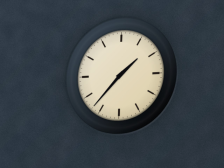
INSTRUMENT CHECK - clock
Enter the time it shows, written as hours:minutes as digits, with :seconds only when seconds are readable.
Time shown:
1:37
